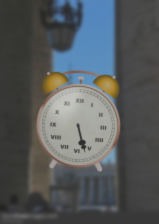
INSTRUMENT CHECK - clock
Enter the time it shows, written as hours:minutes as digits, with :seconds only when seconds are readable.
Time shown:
5:27
